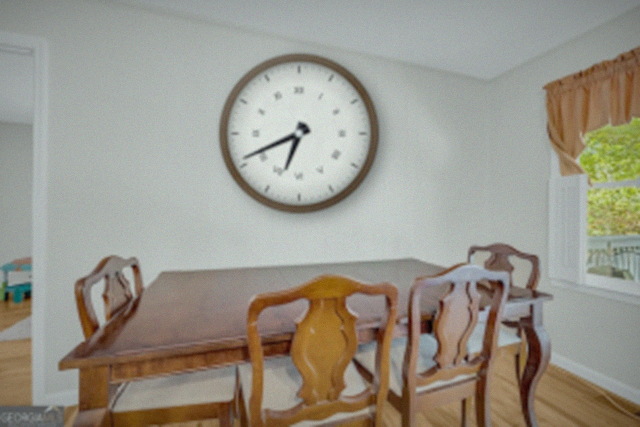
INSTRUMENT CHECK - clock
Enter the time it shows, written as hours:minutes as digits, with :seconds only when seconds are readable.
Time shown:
6:41
